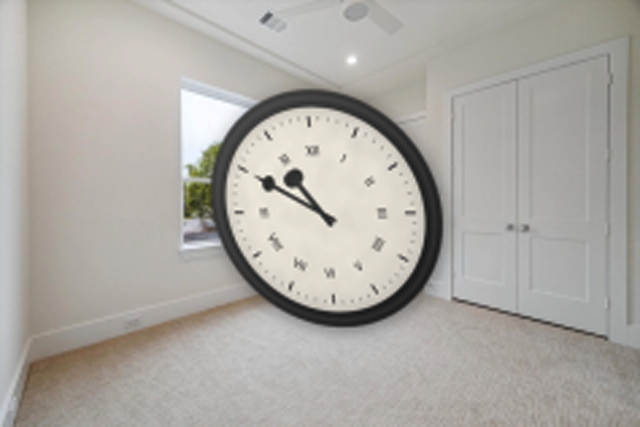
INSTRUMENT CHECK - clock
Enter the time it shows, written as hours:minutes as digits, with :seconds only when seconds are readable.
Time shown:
10:50
